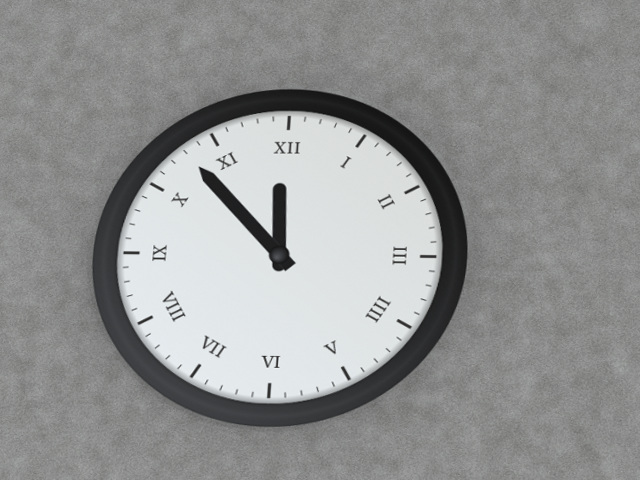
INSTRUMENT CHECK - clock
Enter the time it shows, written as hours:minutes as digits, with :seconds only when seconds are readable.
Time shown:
11:53
